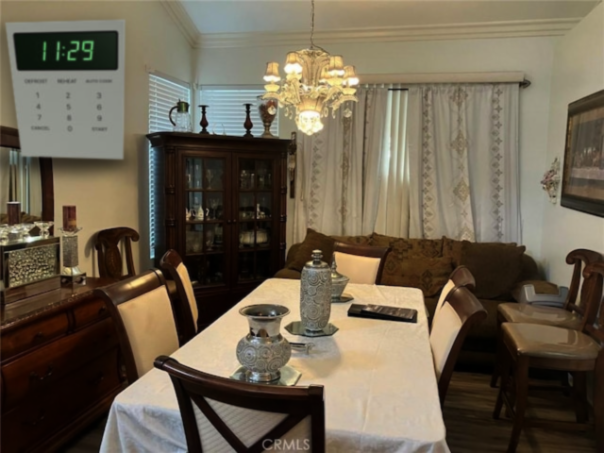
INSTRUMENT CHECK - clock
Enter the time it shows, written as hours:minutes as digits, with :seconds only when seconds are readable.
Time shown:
11:29
